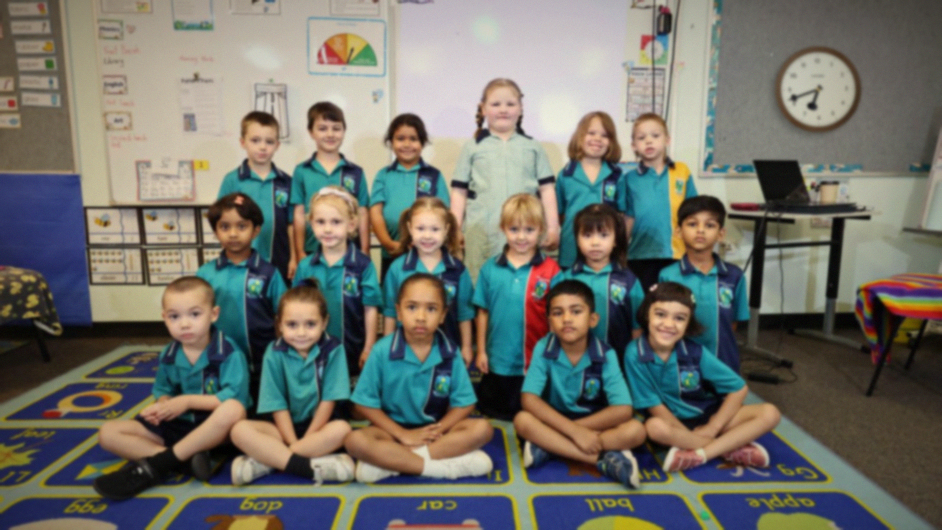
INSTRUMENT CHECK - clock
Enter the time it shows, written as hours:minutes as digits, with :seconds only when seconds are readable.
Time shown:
6:42
